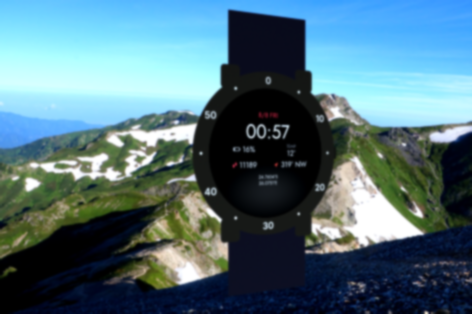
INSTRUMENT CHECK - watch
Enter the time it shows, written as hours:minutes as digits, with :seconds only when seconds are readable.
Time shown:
0:57
